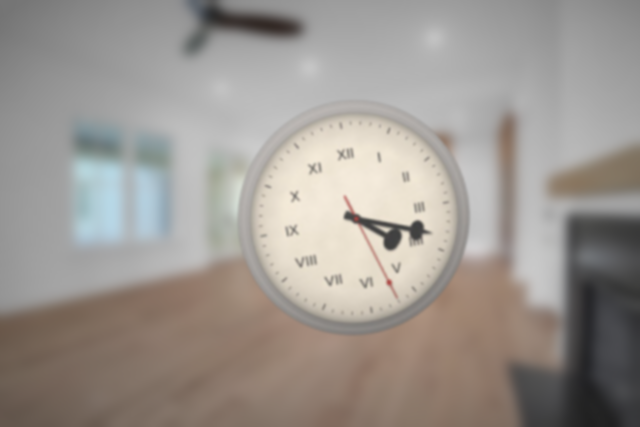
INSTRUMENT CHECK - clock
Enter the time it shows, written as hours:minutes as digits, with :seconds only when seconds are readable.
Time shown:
4:18:27
